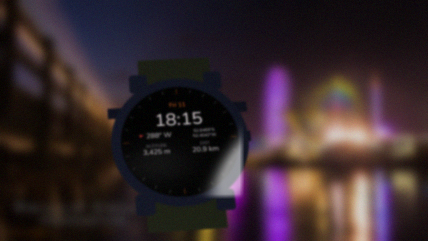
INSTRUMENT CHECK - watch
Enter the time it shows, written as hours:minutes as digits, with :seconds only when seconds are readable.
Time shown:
18:15
